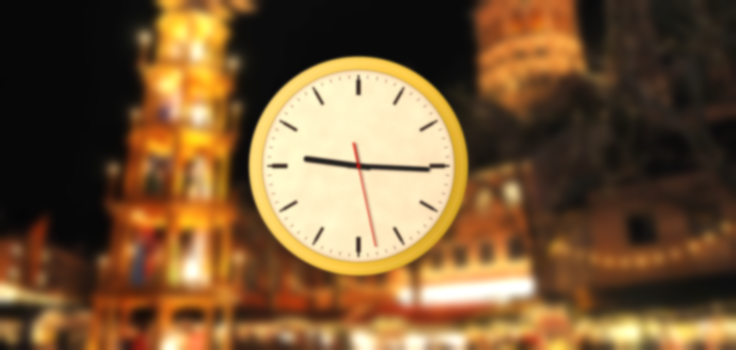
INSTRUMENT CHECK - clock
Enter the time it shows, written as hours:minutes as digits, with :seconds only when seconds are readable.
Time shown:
9:15:28
